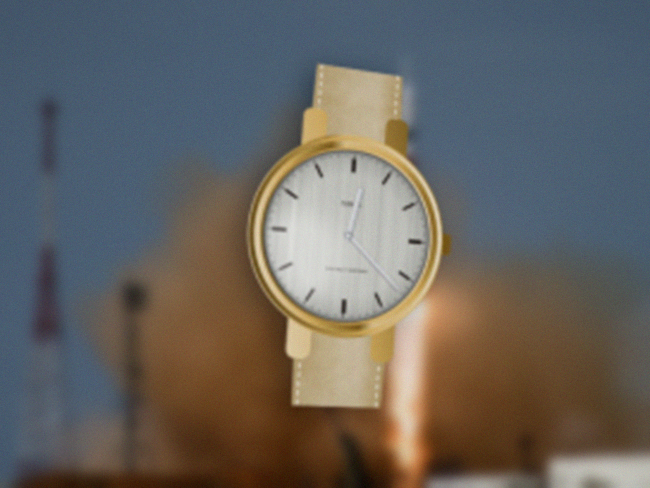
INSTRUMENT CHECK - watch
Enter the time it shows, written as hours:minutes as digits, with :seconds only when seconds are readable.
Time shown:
12:22
